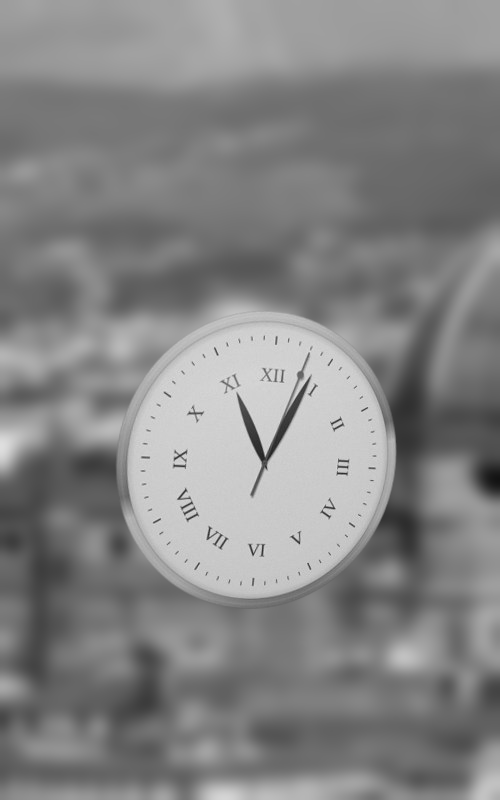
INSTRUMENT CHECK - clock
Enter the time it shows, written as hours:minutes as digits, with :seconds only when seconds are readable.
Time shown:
11:04:03
